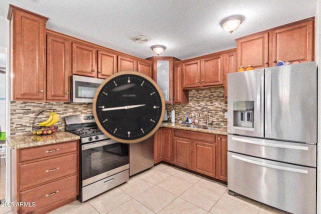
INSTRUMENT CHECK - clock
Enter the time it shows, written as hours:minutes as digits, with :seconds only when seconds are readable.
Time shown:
2:44
